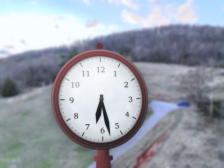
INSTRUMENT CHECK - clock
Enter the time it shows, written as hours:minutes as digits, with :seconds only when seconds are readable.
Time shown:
6:28
